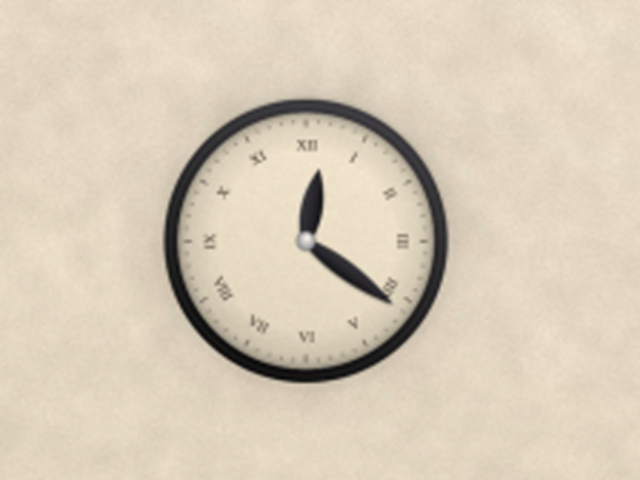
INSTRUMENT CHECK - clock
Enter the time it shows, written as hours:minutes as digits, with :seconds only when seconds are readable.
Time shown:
12:21
